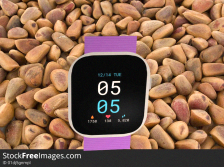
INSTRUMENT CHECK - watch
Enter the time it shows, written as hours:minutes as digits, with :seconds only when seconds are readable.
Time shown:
5:05
